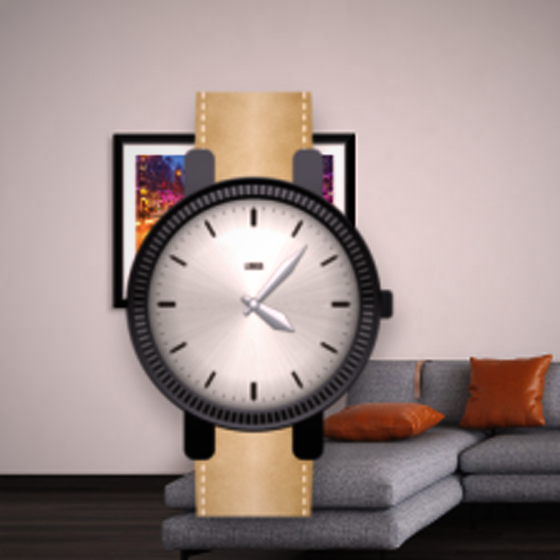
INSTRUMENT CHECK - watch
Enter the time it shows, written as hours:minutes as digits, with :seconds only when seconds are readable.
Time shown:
4:07
